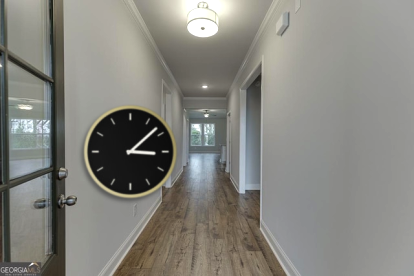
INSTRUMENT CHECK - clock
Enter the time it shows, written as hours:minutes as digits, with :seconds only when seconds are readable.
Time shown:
3:08
